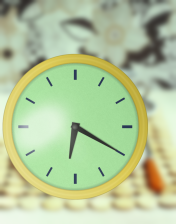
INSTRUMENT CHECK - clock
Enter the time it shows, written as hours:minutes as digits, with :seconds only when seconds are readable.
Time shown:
6:20
